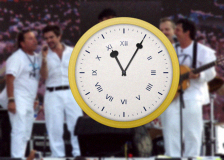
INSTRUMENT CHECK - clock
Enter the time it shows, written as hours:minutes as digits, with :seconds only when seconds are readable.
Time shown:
11:05
